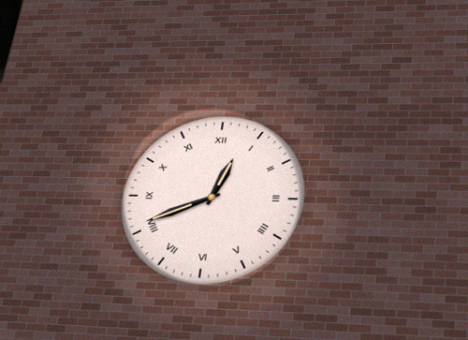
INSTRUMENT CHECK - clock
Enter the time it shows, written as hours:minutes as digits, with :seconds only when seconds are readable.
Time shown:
12:41
